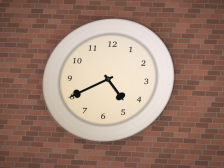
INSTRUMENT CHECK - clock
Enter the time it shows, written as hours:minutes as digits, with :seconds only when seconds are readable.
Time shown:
4:40
